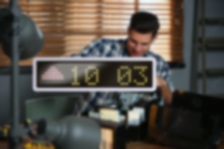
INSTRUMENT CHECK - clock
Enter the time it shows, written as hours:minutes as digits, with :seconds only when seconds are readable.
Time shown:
10:03
